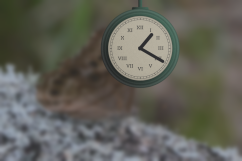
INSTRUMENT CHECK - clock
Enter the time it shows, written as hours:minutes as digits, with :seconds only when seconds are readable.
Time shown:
1:20
